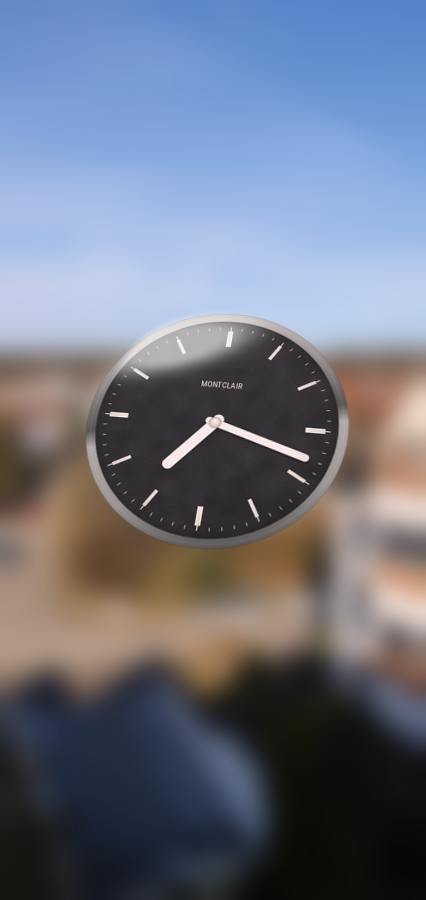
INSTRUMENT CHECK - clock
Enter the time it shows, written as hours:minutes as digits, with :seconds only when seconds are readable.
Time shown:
7:18
